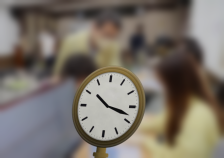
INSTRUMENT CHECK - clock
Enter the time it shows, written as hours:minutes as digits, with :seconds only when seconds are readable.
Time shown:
10:18
